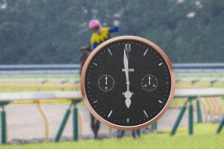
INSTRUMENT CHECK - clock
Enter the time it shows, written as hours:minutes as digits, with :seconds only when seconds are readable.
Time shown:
5:59
